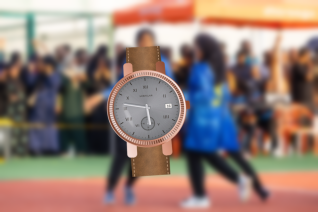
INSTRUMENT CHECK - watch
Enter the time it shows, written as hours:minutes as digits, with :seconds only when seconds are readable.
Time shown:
5:47
